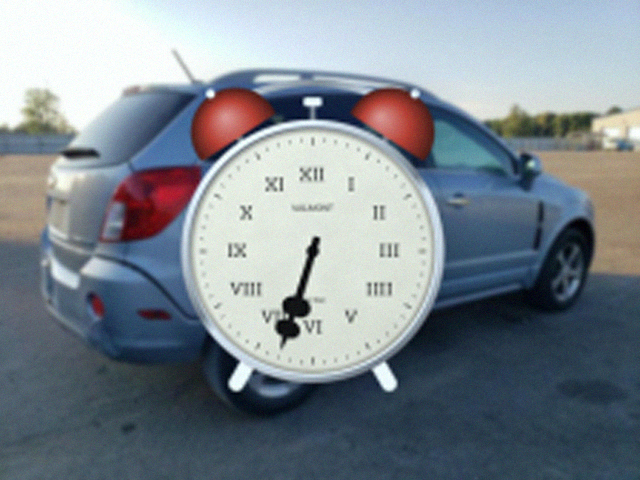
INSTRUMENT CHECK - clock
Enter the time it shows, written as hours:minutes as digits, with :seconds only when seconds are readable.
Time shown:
6:33
